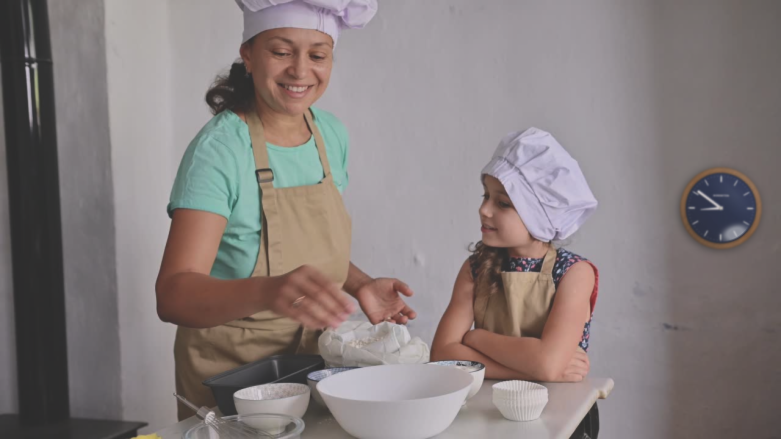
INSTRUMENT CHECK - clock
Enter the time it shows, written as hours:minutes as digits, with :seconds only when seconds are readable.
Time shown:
8:51
